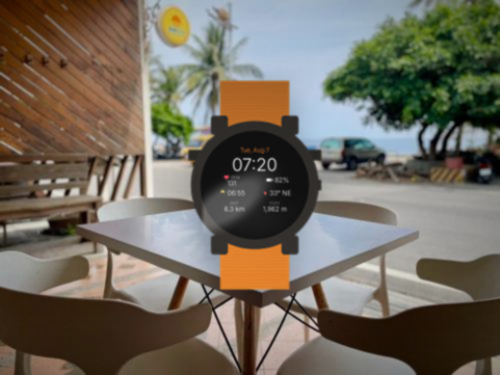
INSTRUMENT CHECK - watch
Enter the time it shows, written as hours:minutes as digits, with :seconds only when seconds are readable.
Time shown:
7:20
